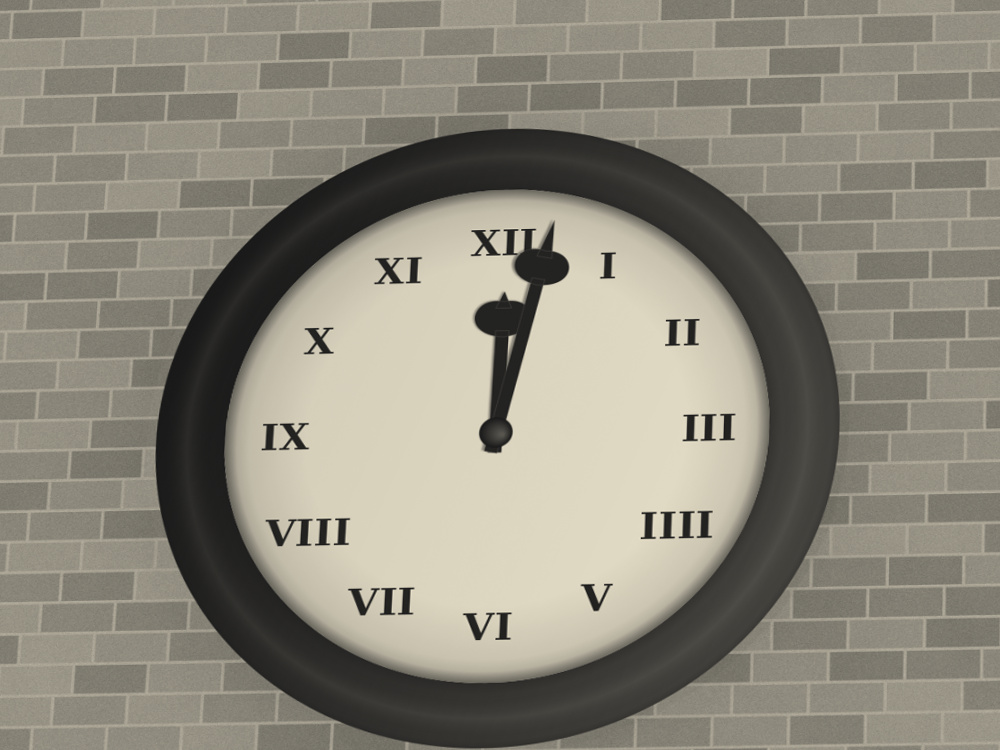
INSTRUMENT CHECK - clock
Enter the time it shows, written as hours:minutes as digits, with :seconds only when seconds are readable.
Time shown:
12:02
